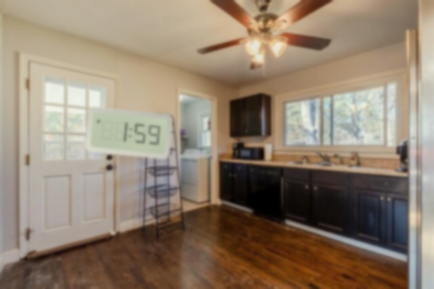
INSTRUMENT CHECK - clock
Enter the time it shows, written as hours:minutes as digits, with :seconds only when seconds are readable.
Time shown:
1:59
